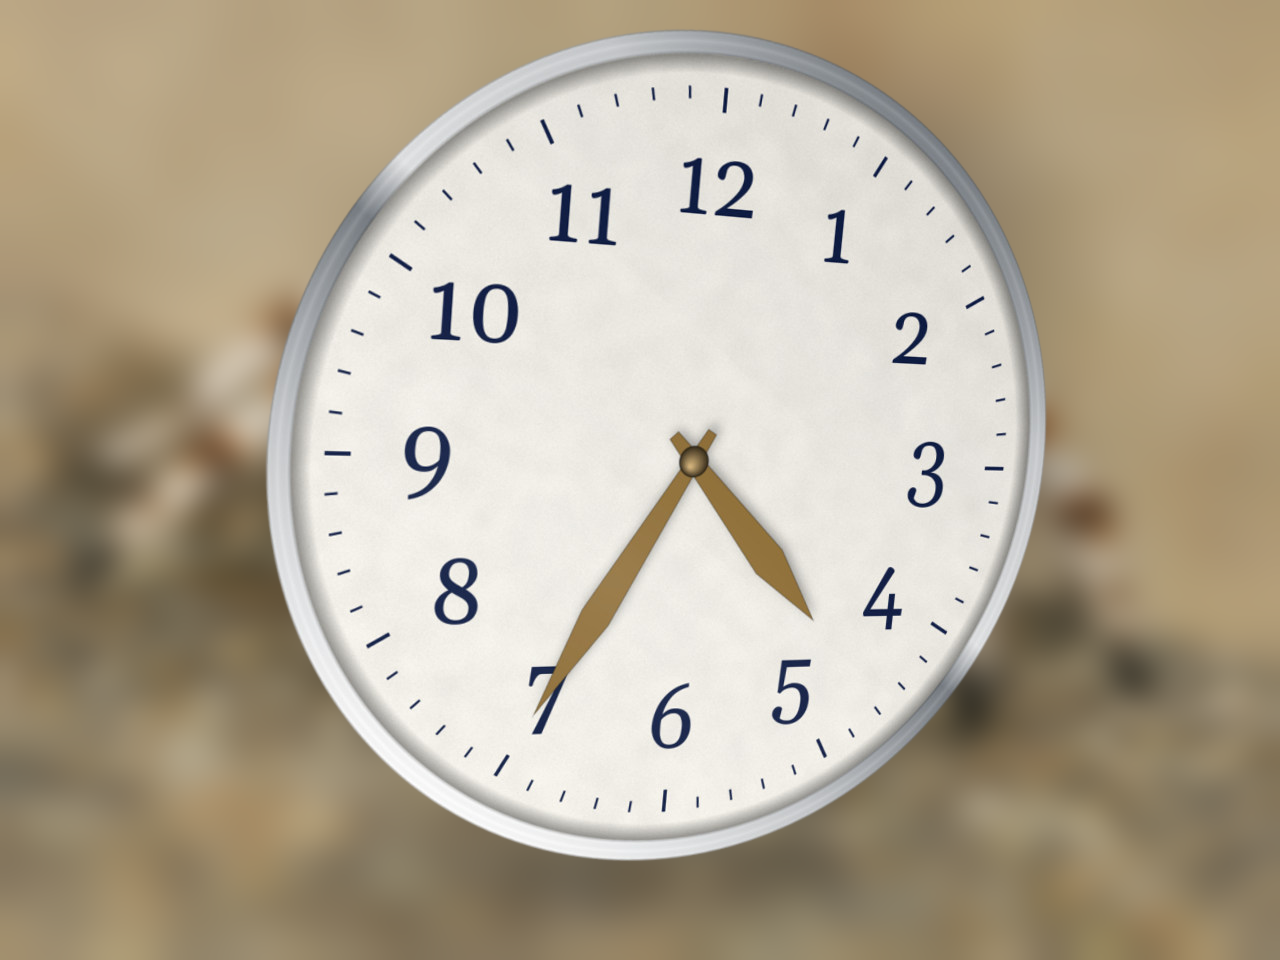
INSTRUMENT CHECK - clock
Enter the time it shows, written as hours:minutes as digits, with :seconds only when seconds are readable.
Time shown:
4:35
